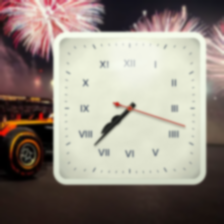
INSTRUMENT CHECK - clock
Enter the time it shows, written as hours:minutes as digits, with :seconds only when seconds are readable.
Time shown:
7:37:18
